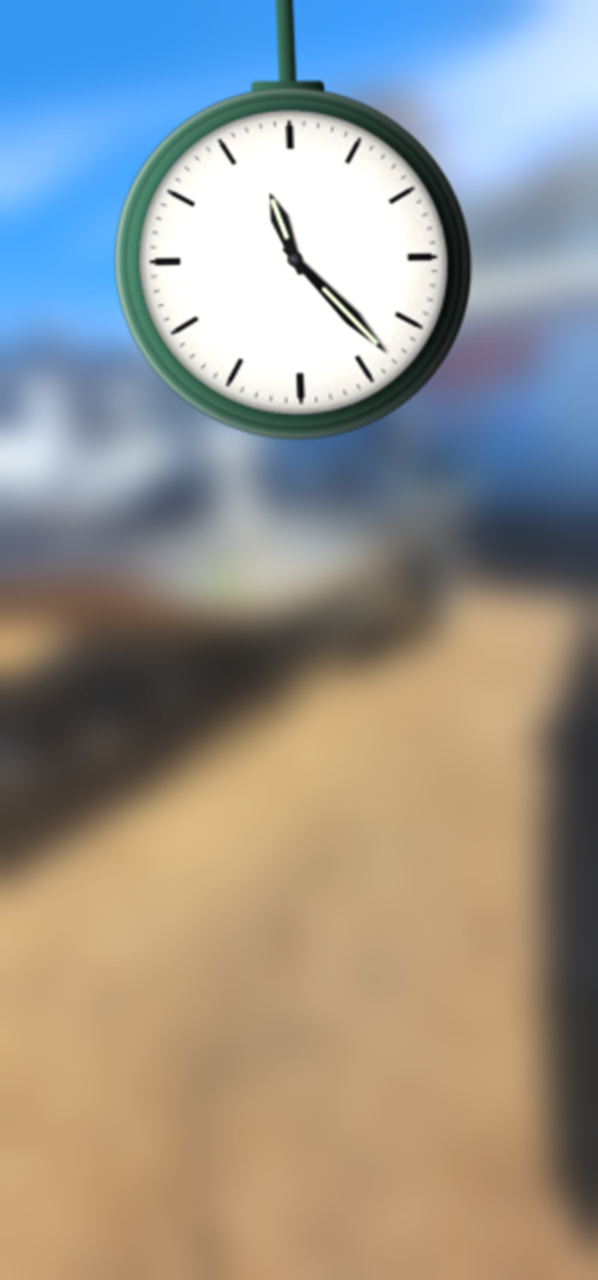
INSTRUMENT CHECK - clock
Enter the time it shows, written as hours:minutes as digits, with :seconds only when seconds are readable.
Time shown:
11:23
